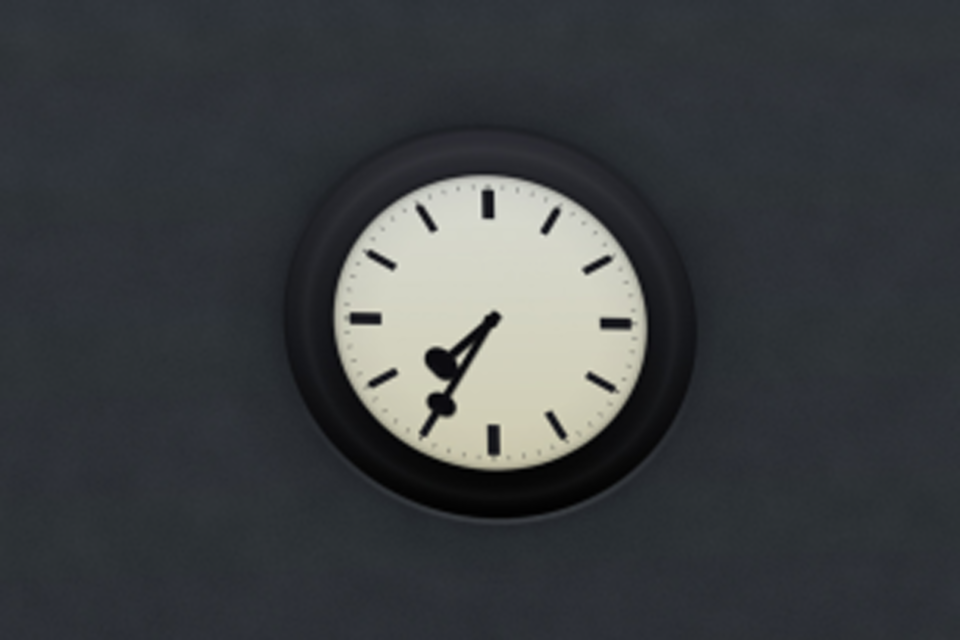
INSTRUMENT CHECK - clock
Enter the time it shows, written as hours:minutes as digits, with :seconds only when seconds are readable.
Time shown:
7:35
